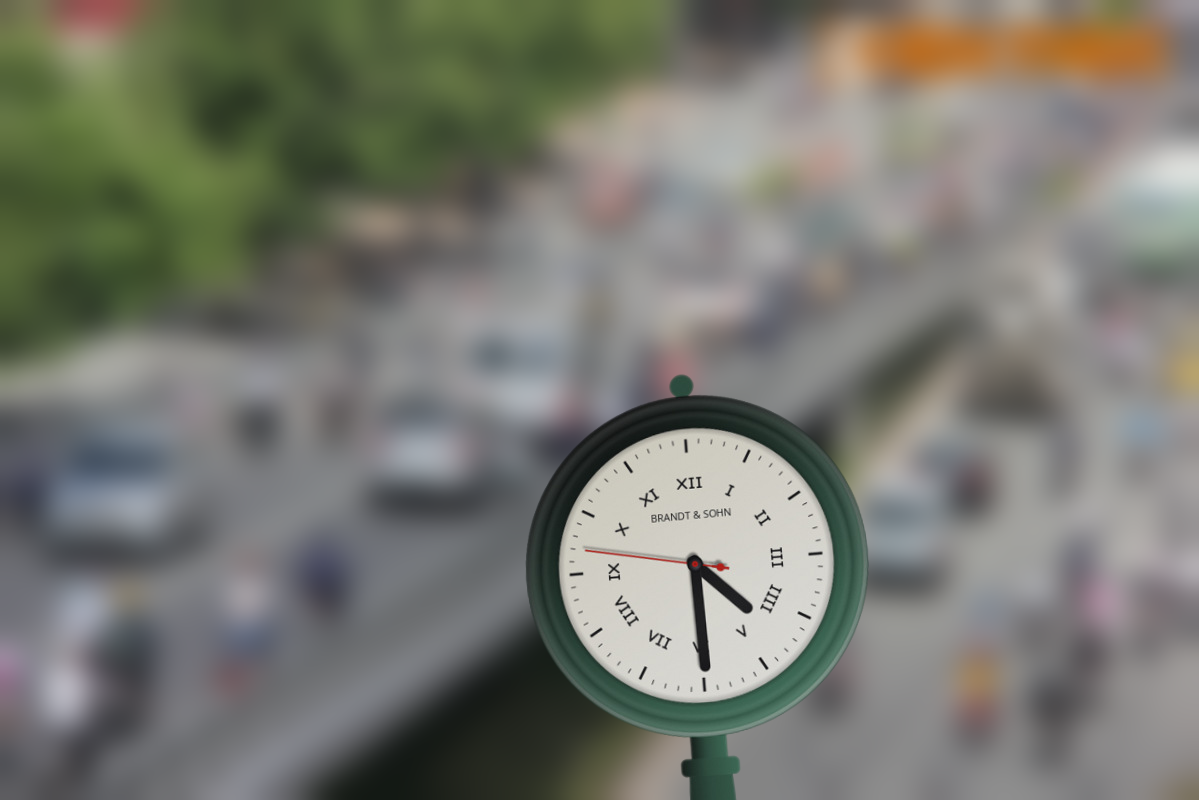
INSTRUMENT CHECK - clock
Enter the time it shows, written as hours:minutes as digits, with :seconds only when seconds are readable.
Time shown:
4:29:47
